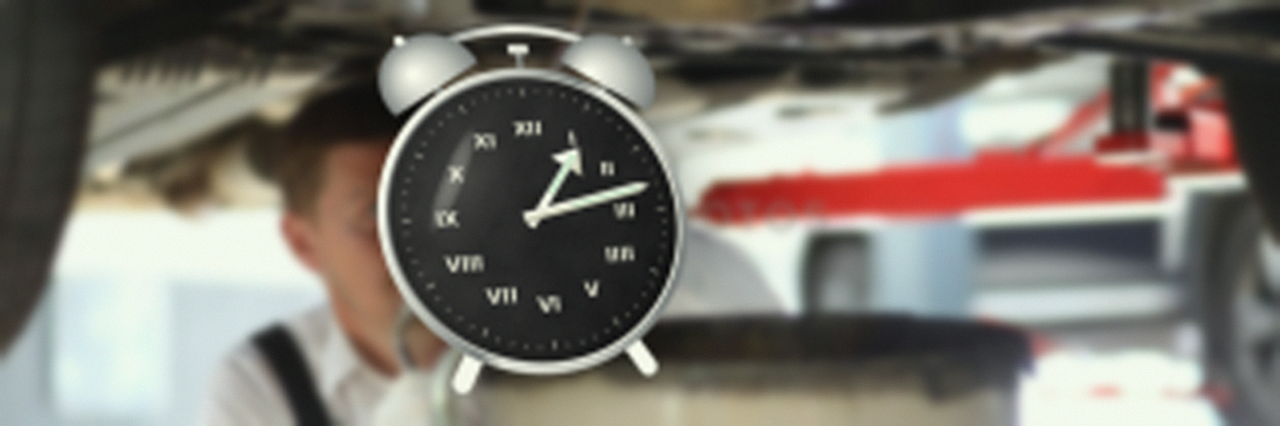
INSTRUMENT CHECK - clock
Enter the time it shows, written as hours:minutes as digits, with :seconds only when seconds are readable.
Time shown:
1:13
